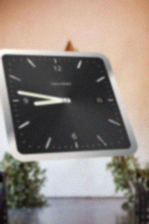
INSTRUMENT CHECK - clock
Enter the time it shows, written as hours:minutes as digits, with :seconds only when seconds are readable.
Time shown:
8:47
